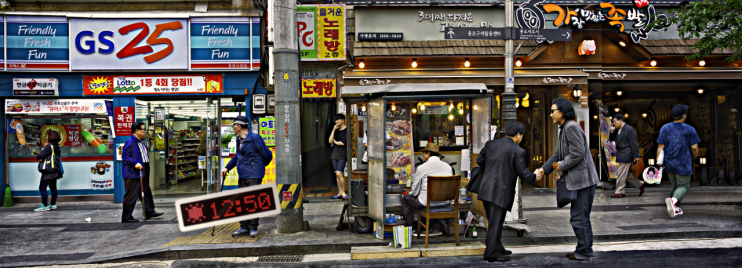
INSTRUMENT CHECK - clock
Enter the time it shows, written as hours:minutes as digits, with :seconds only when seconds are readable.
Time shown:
12:50
